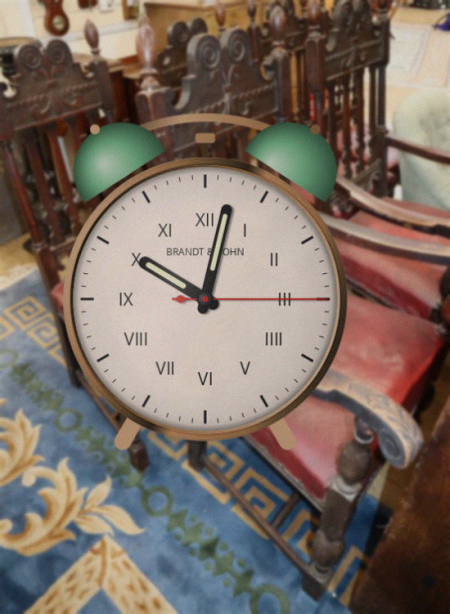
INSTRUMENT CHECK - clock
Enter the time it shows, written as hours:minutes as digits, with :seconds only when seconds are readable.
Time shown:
10:02:15
